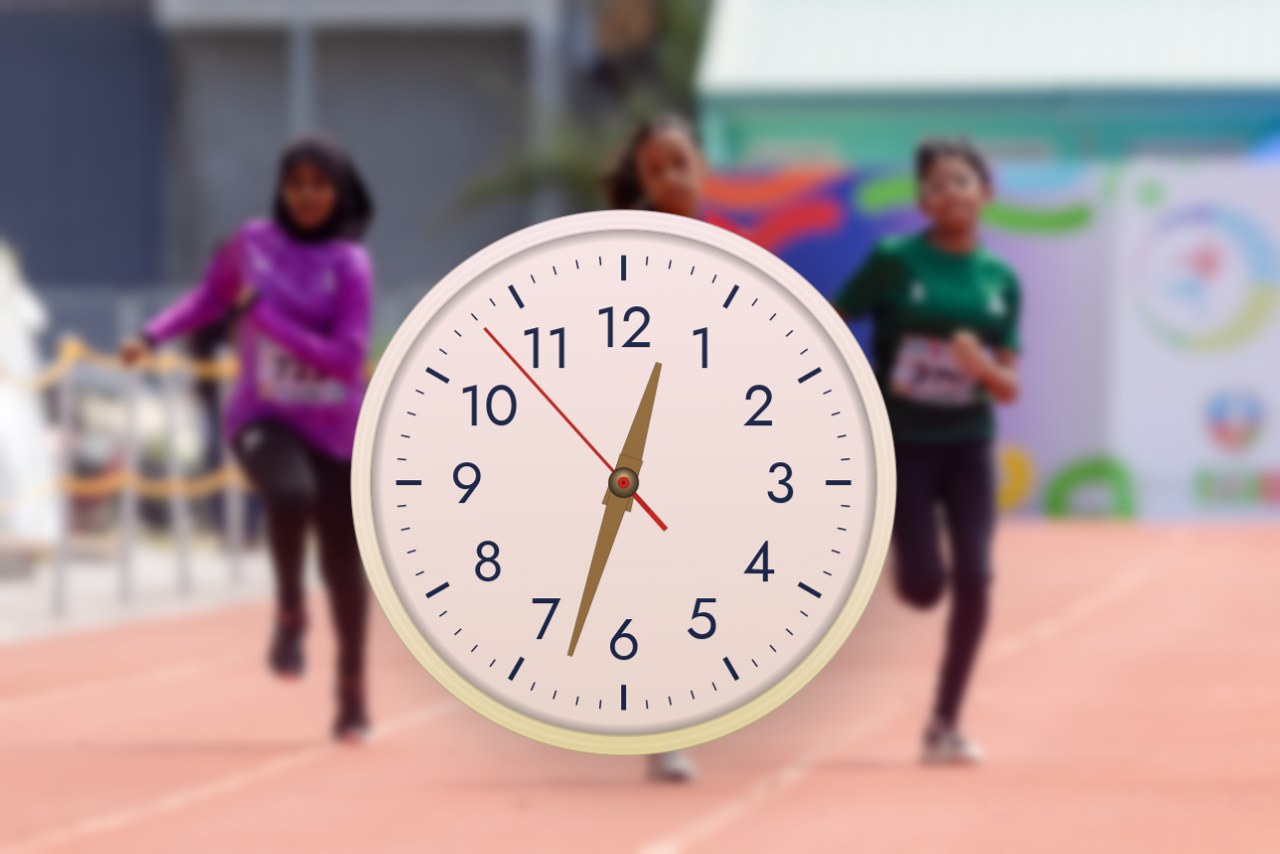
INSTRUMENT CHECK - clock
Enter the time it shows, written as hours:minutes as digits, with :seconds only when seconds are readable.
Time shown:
12:32:53
